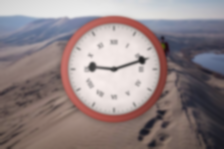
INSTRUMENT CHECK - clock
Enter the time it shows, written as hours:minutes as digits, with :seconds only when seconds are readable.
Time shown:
9:12
